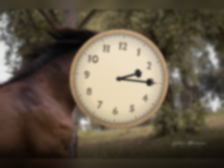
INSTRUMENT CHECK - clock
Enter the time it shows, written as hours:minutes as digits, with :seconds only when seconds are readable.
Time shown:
2:15
